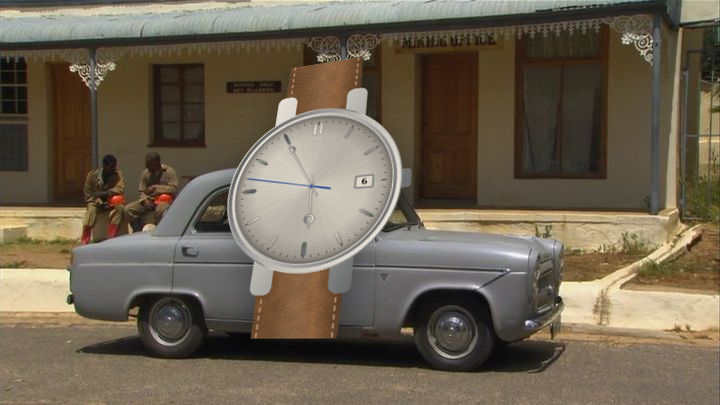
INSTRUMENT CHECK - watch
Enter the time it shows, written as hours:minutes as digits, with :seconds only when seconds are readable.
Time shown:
5:54:47
